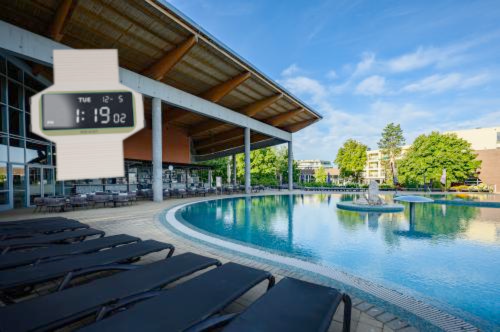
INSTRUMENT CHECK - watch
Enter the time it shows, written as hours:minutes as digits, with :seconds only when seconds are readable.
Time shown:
1:19
